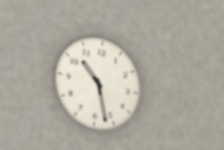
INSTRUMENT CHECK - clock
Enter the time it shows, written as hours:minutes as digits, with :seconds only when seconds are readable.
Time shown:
10:27
